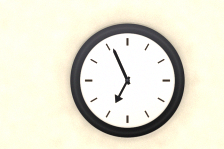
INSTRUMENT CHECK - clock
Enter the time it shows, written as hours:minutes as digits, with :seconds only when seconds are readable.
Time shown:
6:56
